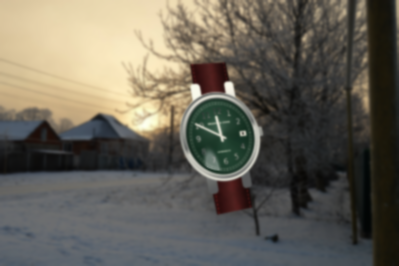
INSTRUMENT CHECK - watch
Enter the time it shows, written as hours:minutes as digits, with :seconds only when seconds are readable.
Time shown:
11:50
